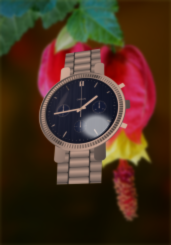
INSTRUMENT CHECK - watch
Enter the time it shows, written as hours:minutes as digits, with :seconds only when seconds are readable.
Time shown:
1:44
